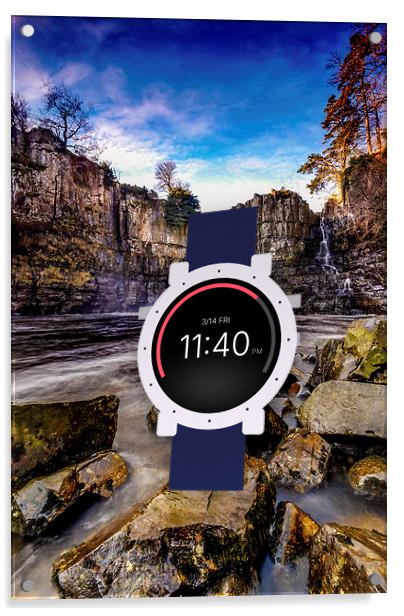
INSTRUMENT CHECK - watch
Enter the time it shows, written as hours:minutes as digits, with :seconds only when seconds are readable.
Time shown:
11:40
